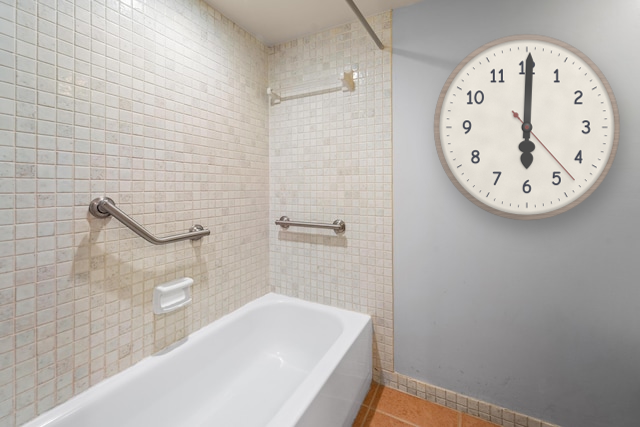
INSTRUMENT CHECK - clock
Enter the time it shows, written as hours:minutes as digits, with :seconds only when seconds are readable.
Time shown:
6:00:23
